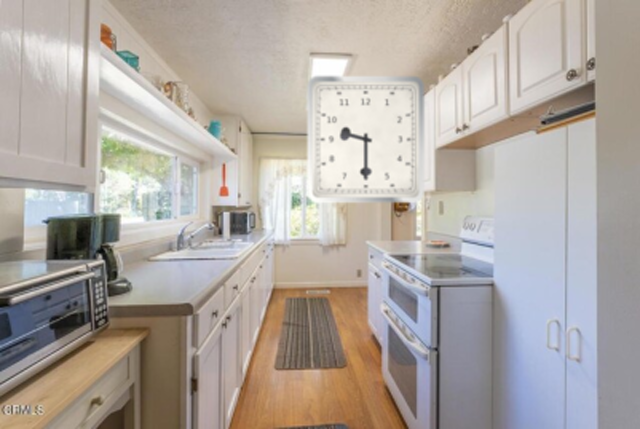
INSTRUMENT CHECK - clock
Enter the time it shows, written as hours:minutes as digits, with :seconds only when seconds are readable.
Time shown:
9:30
